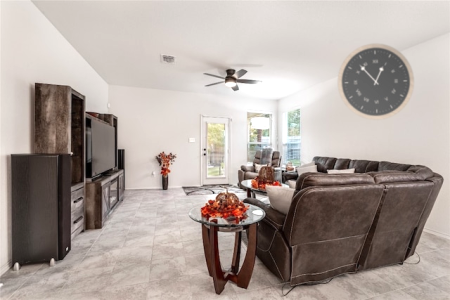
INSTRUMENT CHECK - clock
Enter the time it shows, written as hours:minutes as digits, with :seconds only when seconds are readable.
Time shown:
12:53
